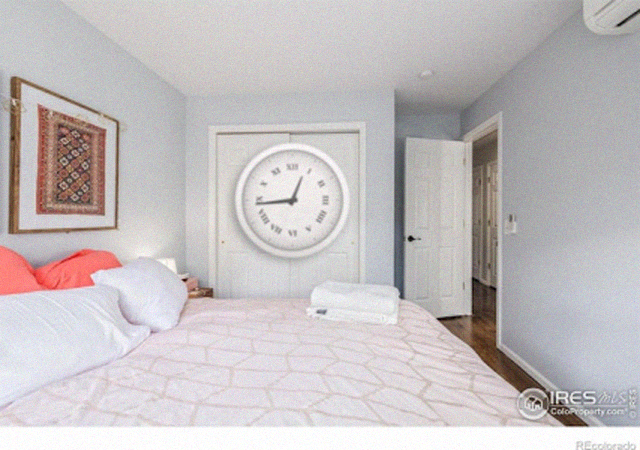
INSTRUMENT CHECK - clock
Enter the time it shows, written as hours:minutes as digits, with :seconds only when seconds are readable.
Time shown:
12:44
